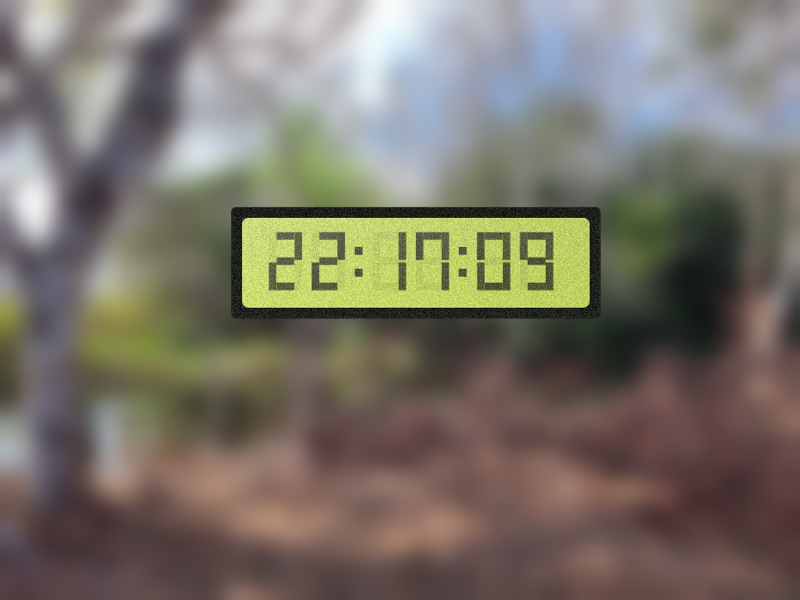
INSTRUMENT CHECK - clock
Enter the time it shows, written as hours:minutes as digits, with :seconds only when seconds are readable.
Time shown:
22:17:09
